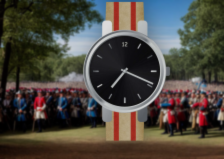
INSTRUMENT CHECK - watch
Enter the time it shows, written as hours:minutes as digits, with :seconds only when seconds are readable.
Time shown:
7:19
